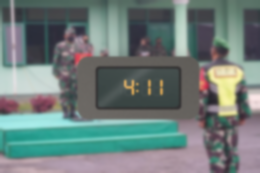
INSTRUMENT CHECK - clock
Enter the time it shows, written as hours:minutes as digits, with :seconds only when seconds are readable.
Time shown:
4:11
